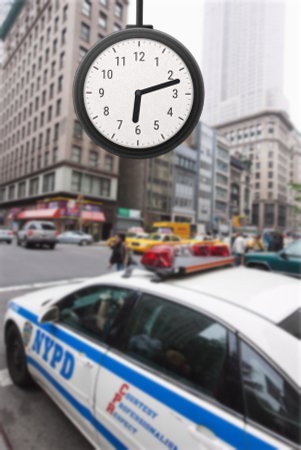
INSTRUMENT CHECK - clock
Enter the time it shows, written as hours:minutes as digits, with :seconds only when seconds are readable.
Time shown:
6:12
